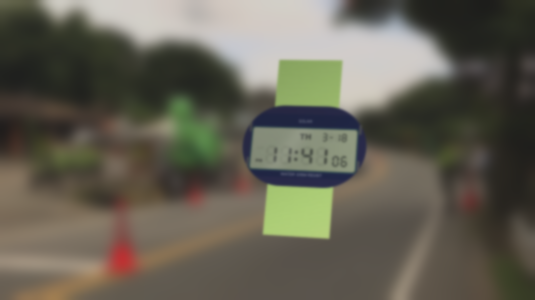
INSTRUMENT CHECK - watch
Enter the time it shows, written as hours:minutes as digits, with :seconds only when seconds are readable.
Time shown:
11:41
